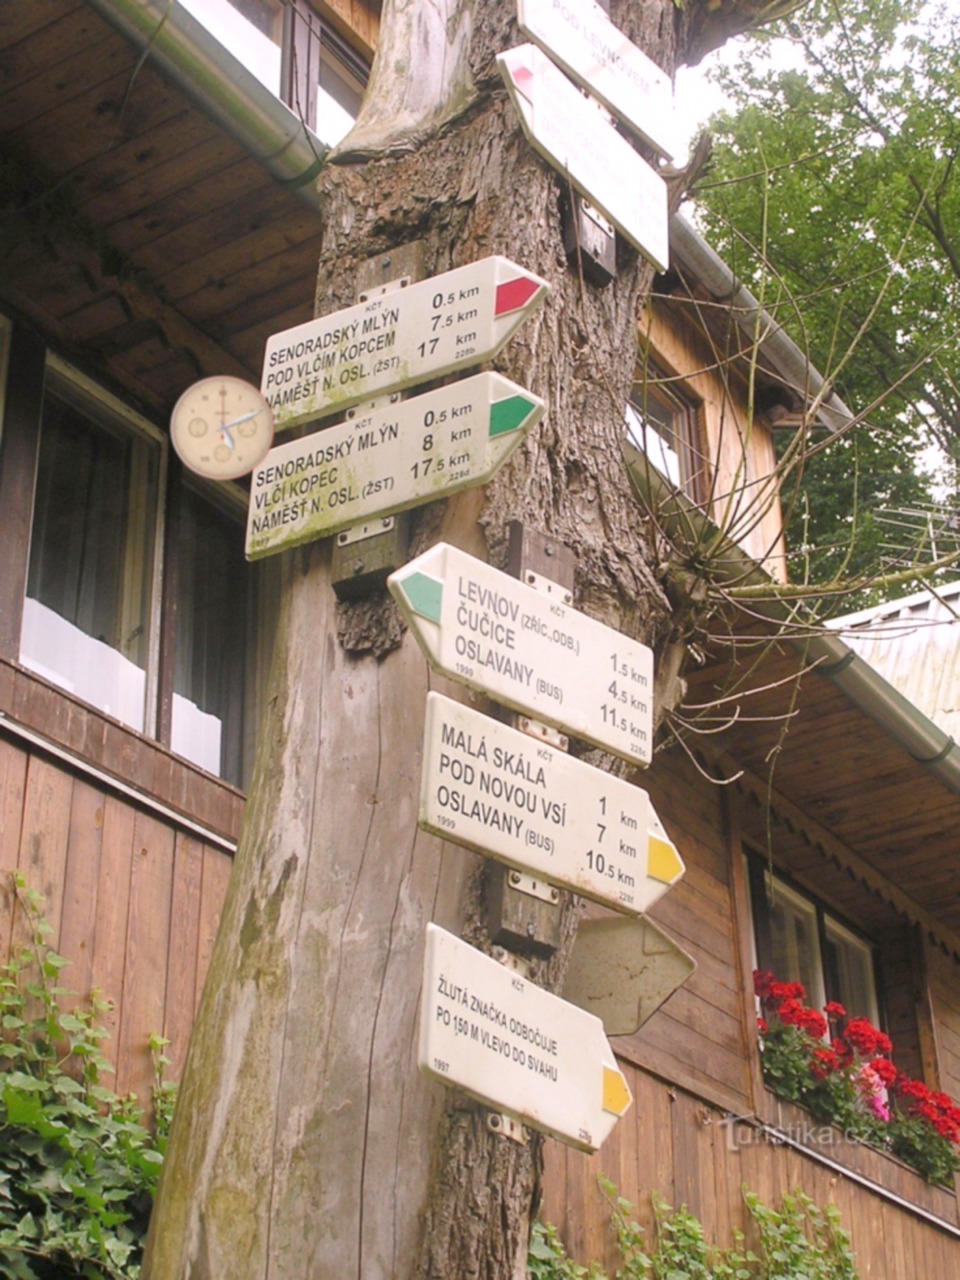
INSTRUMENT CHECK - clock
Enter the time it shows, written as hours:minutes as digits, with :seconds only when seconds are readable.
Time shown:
5:11
